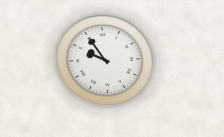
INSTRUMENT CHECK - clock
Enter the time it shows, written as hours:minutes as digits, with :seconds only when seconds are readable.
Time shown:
9:55
